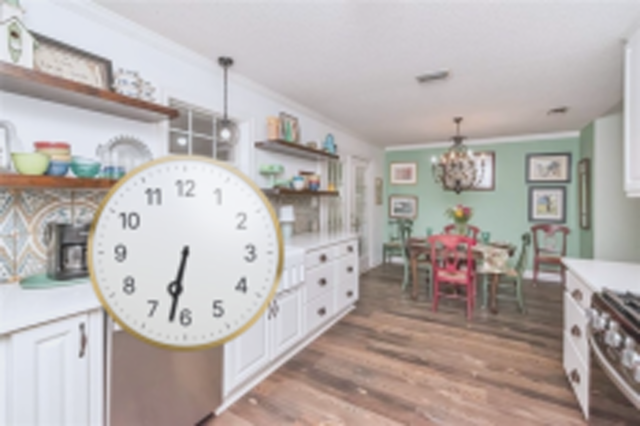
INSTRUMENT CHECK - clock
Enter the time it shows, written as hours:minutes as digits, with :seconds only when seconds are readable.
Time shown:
6:32
